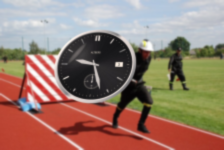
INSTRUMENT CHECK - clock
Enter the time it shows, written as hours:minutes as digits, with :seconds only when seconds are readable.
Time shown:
9:27
